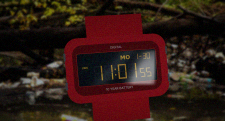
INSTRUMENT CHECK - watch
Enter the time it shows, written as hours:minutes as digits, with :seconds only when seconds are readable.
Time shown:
11:01:55
